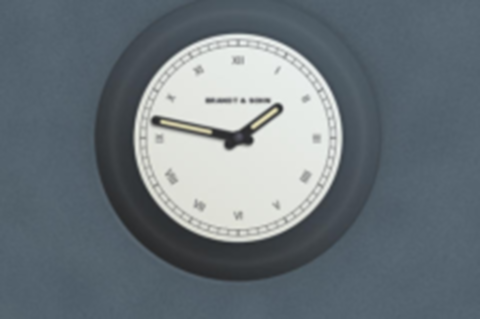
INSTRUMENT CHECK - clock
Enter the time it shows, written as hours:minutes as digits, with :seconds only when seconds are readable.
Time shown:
1:47
